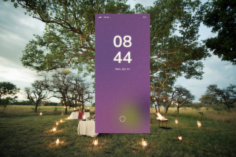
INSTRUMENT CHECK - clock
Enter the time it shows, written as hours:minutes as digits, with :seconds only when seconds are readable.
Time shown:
8:44
